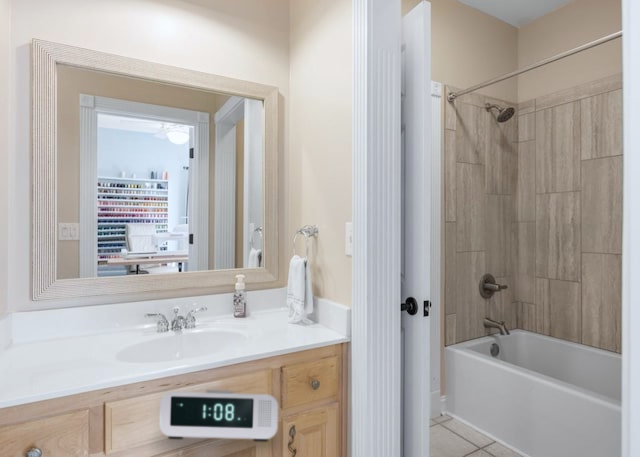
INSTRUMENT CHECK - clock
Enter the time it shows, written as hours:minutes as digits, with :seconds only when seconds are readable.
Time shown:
1:08
